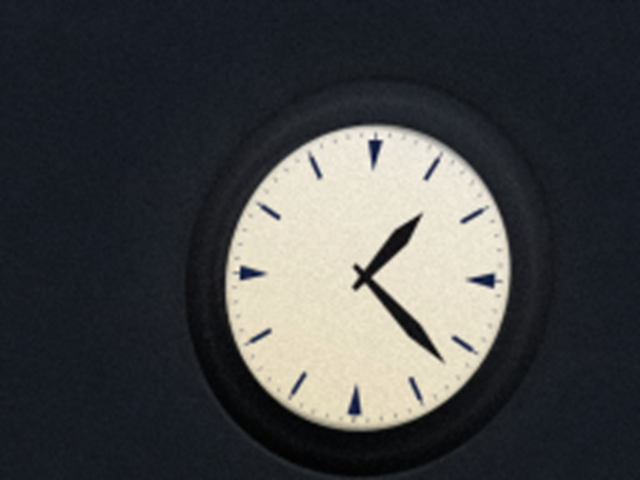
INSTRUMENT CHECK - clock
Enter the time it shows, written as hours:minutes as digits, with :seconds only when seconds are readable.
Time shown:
1:22
